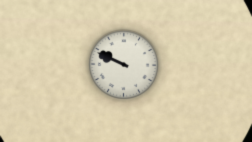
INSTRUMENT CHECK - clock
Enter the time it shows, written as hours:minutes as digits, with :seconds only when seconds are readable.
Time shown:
9:49
